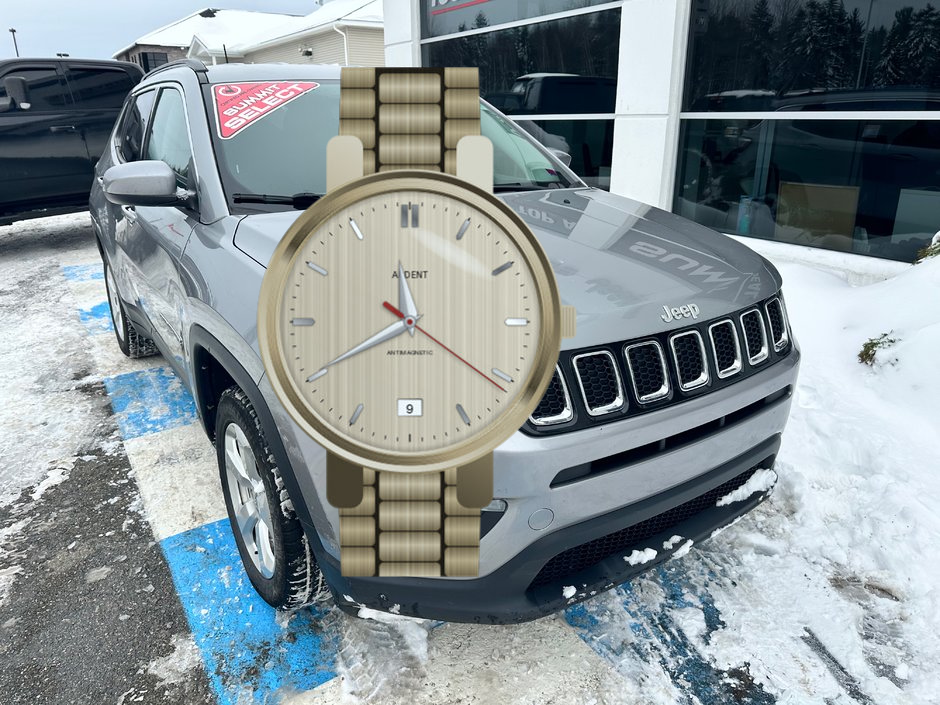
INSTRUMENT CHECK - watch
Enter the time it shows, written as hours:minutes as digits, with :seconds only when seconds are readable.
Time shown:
11:40:21
